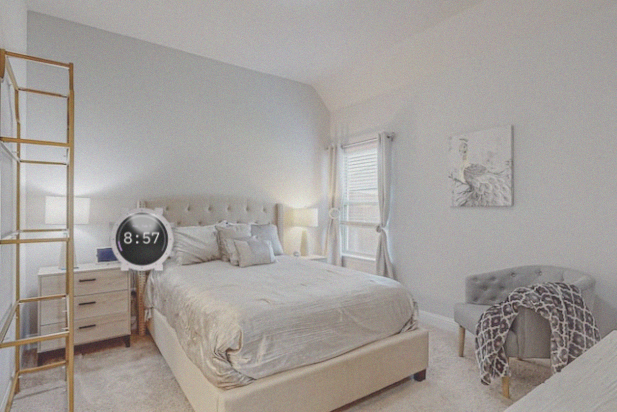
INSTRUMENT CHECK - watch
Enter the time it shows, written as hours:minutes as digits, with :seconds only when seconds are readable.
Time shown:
8:57
